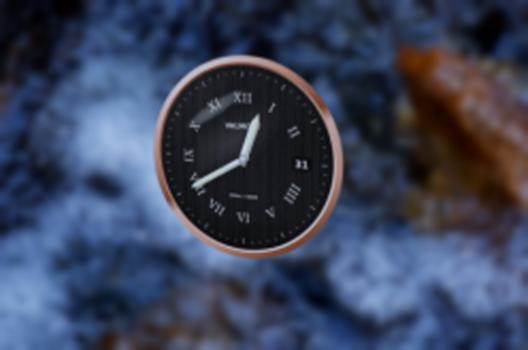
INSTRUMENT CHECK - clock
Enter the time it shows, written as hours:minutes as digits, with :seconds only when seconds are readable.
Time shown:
12:40
